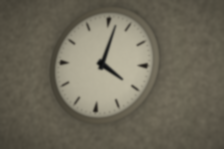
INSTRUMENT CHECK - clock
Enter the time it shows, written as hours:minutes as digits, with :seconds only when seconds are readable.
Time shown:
4:02
